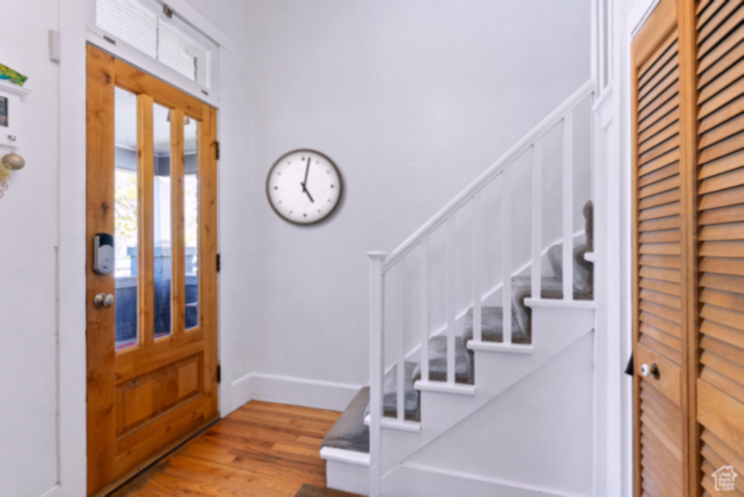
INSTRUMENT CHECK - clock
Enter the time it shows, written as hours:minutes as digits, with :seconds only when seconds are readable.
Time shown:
5:02
